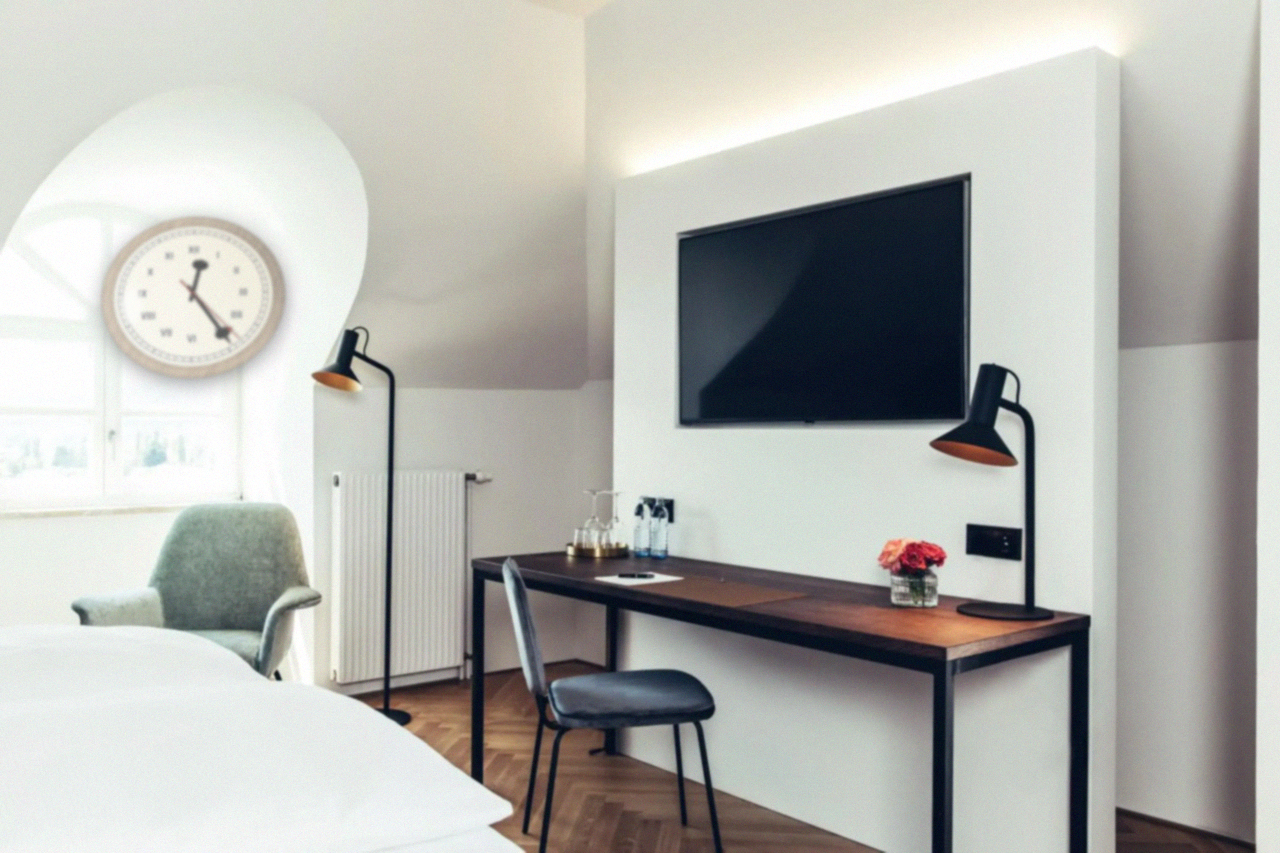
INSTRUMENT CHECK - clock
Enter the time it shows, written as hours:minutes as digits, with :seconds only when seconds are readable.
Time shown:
12:24:23
